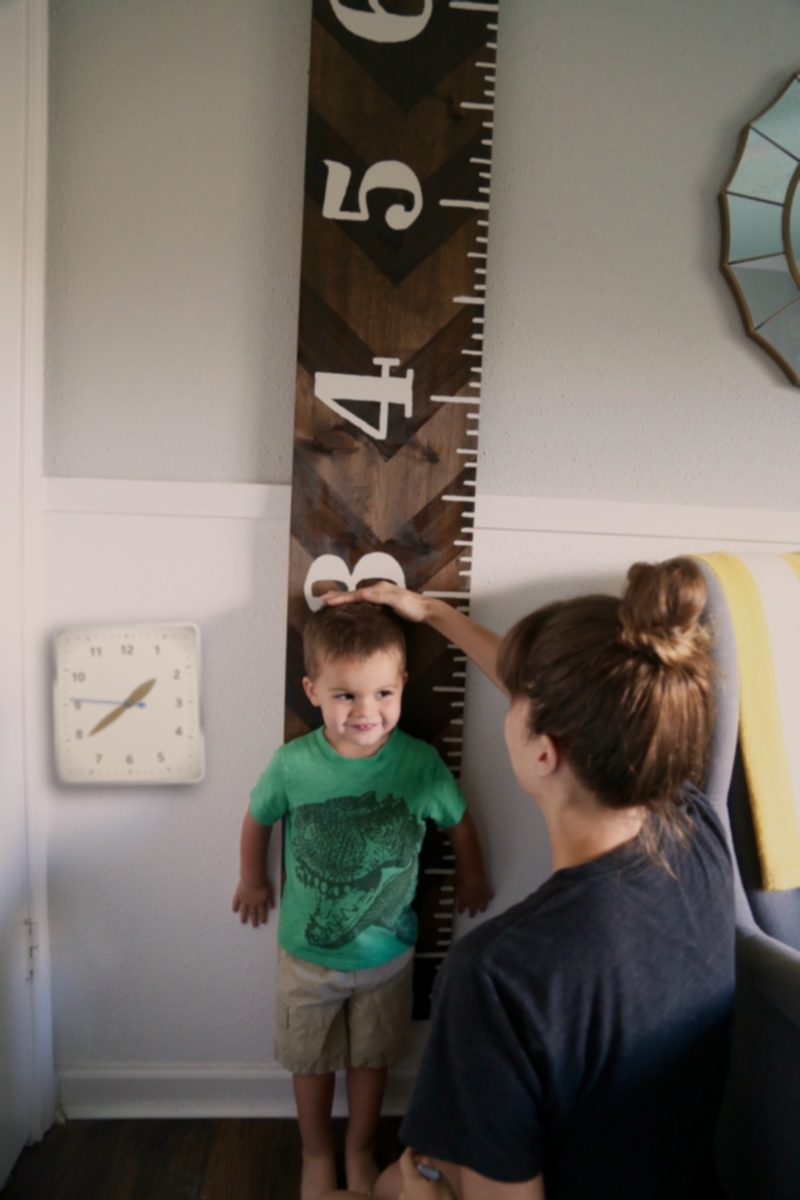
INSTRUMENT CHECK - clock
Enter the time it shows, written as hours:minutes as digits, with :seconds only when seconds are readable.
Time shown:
1:38:46
